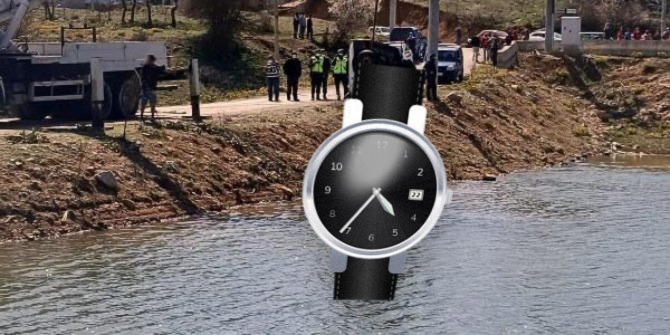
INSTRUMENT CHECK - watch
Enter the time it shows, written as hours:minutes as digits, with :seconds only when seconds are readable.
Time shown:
4:36
